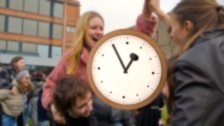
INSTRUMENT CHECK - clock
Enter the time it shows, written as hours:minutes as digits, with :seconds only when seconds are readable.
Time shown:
12:55
